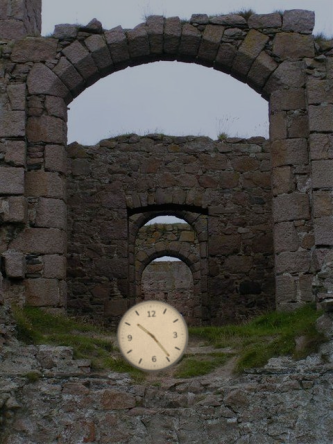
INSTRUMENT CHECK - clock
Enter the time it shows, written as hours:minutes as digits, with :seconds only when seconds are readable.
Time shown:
10:24
